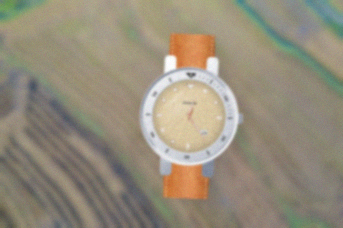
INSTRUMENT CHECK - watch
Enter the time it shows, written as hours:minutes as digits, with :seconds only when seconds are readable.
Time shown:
12:24
